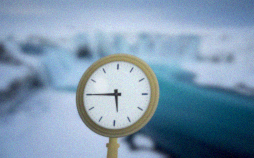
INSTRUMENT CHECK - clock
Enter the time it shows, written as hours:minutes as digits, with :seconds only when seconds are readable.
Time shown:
5:45
